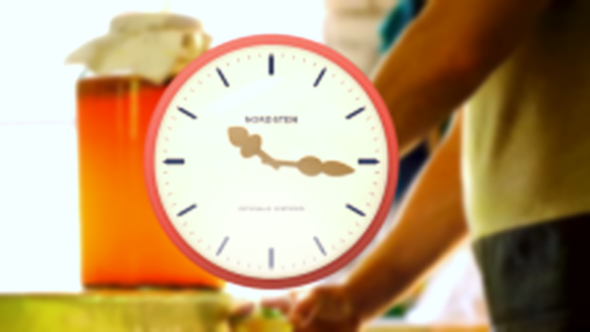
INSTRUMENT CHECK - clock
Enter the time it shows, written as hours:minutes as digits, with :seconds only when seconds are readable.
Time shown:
10:16
